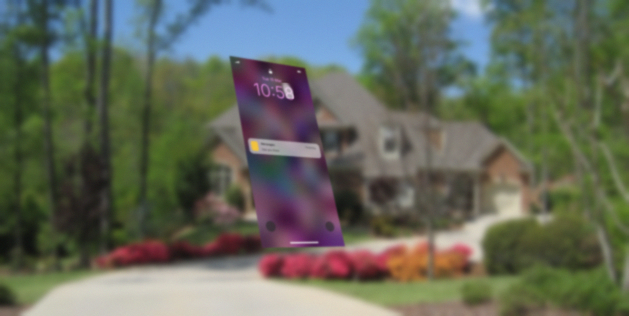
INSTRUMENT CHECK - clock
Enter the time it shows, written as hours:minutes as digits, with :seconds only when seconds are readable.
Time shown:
10:58
